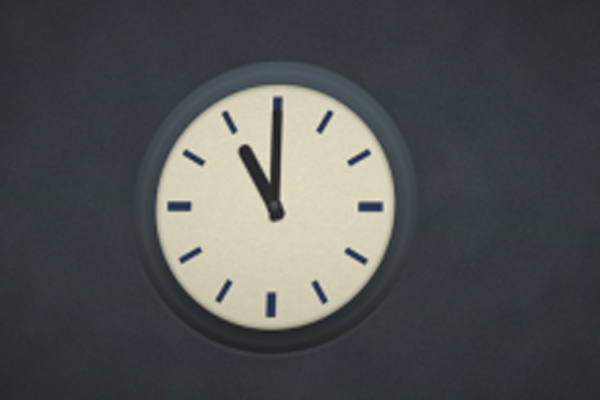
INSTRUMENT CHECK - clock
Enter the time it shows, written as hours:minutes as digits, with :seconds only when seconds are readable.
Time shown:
11:00
